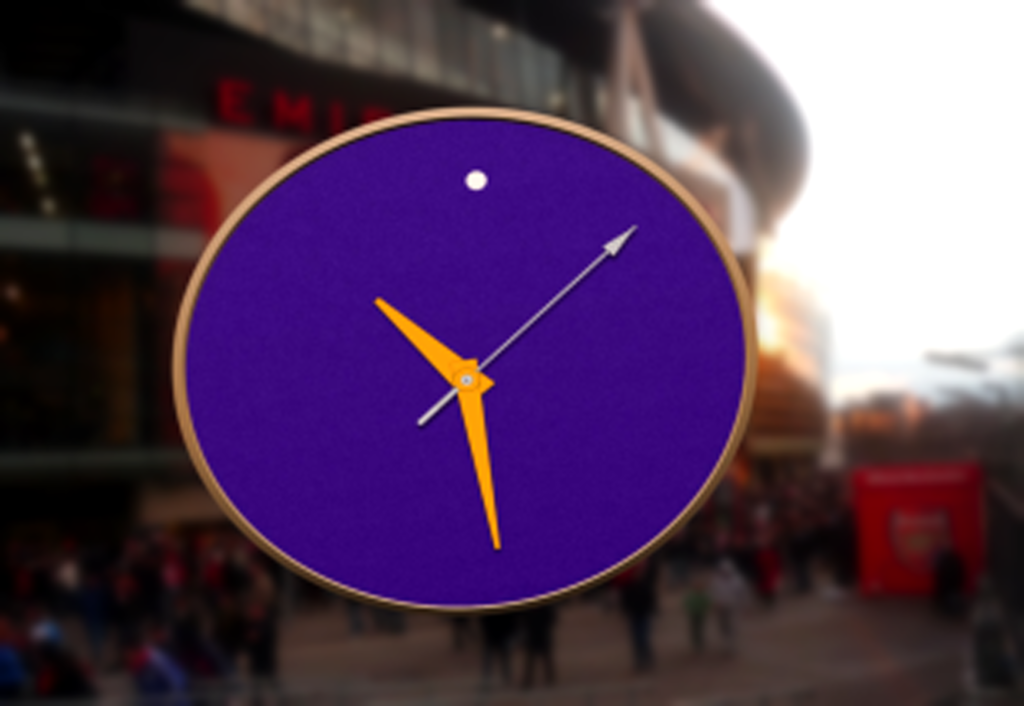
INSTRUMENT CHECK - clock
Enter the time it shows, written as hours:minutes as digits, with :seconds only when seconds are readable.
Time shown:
10:28:07
